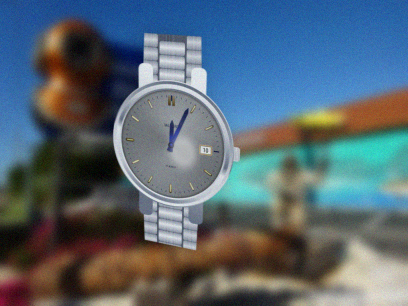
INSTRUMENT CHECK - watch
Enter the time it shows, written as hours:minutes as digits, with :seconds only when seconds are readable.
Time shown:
12:04
